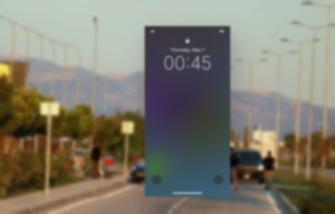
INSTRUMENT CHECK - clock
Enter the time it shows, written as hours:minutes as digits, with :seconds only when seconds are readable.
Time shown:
0:45
